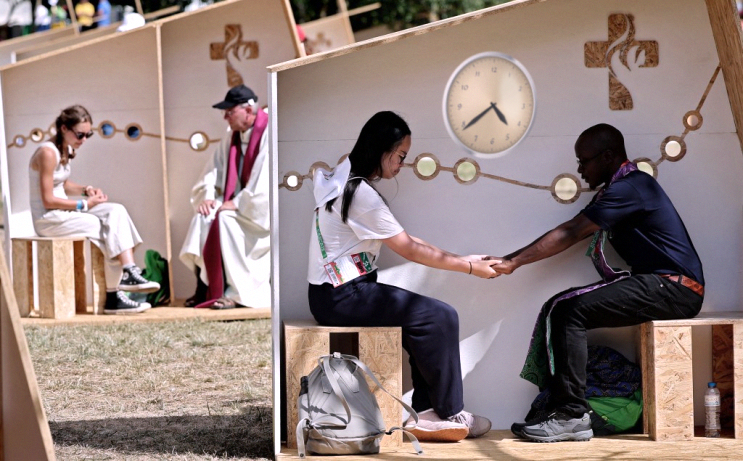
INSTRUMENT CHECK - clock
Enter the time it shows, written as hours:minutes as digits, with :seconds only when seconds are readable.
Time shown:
4:39
